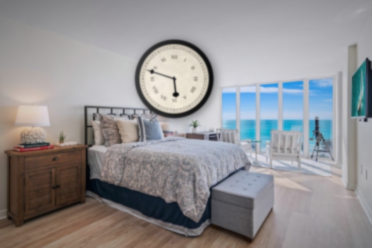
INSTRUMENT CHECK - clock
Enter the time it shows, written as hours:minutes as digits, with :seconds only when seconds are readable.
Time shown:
5:48
